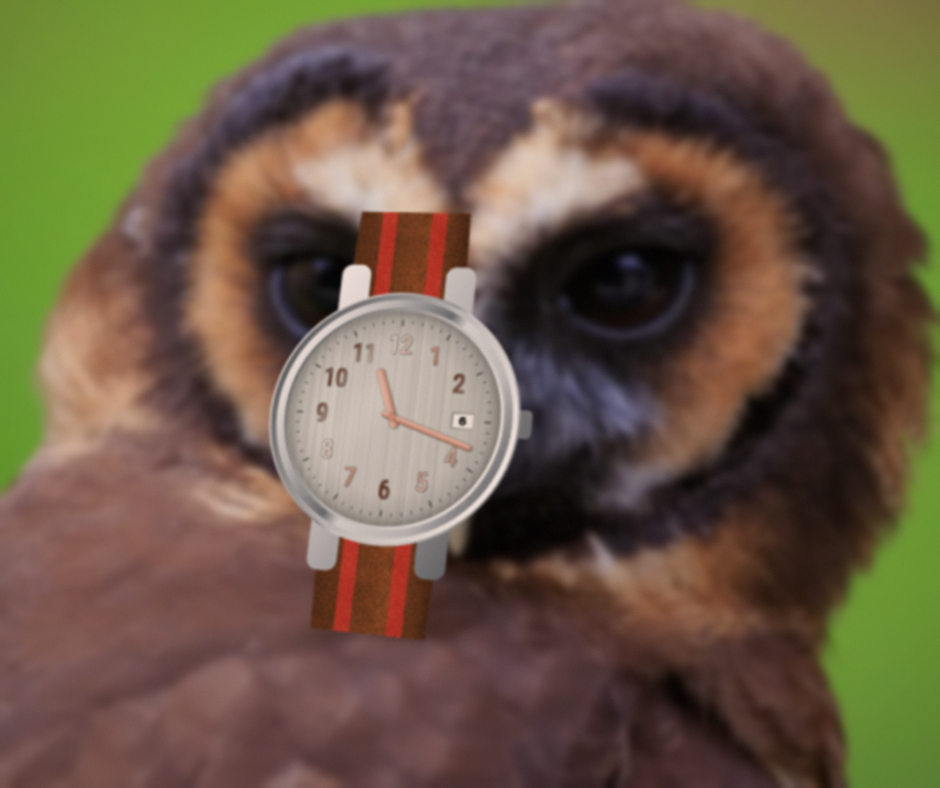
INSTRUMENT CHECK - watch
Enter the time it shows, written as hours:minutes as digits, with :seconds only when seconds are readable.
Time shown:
11:18
